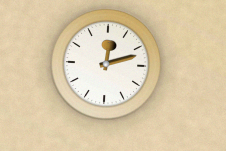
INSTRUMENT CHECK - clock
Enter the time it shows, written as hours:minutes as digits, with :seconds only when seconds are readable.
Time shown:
12:12
